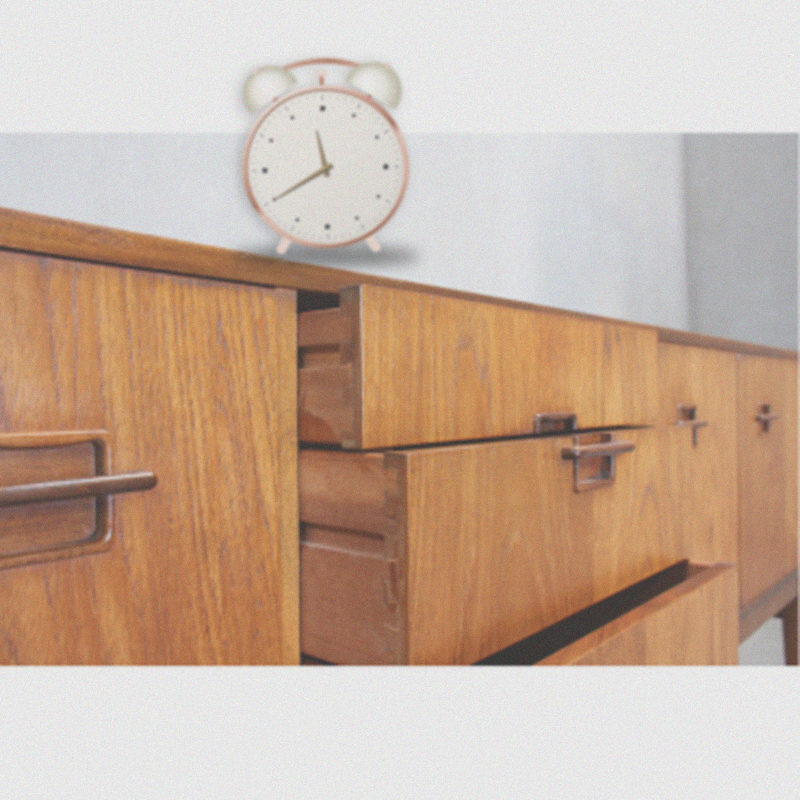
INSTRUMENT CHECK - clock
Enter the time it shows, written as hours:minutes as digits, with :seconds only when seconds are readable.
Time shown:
11:40
